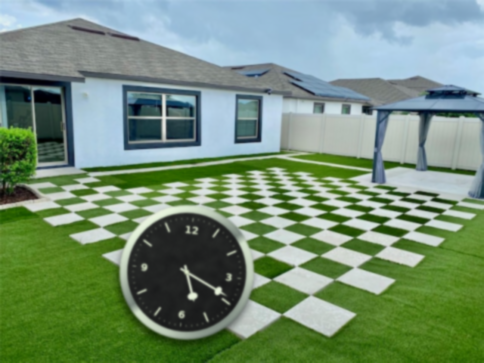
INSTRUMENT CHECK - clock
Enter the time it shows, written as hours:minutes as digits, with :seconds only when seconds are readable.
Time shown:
5:19
